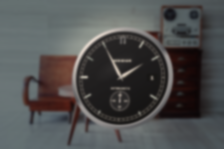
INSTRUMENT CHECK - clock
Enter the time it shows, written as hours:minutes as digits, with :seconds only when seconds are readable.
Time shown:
1:55
